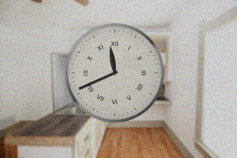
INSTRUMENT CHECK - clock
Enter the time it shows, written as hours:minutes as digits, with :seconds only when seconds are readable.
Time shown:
11:41
